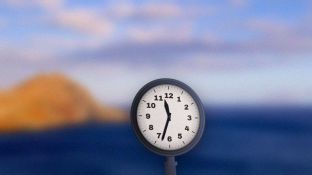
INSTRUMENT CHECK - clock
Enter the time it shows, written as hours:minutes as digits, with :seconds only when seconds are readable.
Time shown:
11:33
